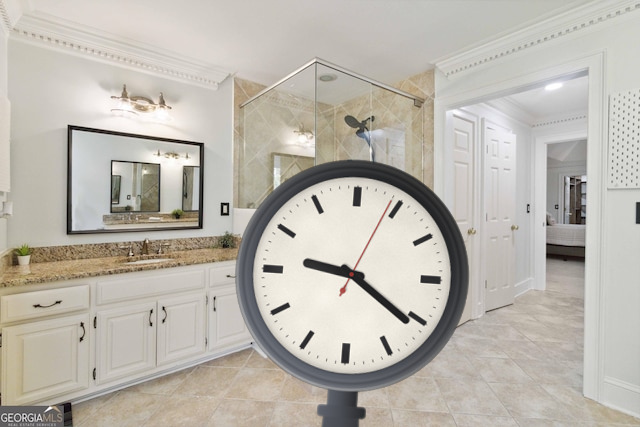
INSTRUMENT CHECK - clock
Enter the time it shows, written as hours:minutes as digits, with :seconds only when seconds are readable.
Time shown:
9:21:04
